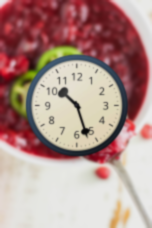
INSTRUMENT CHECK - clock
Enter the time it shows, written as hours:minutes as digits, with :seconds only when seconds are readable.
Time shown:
10:27
